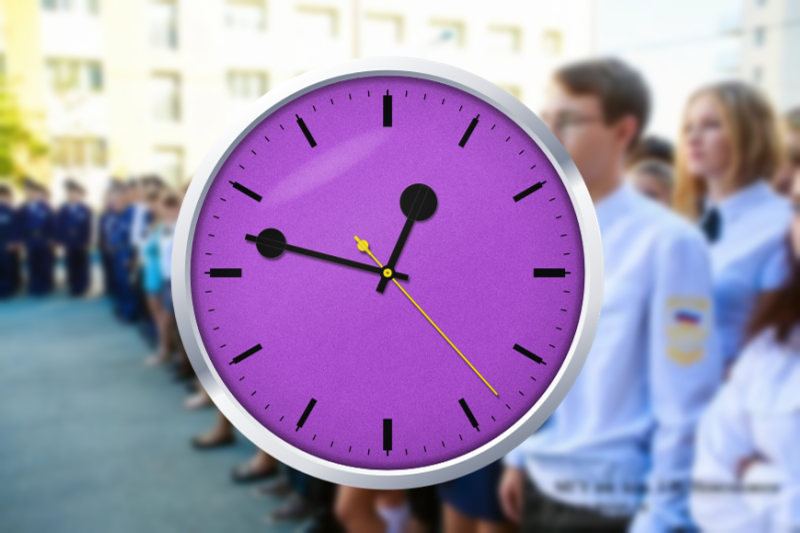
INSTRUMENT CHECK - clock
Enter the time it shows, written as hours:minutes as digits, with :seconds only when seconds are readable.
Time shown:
12:47:23
